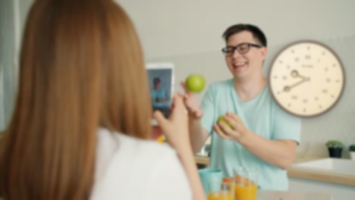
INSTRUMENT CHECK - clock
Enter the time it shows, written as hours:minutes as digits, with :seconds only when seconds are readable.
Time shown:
9:40
